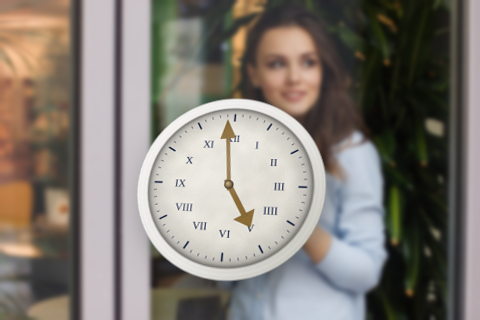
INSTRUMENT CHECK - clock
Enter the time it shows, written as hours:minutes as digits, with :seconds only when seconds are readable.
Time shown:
4:59
